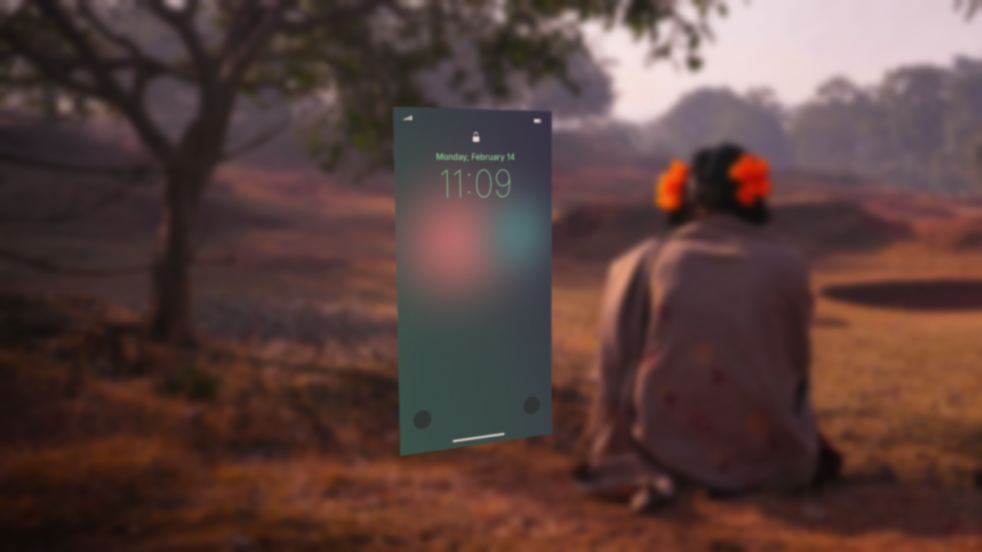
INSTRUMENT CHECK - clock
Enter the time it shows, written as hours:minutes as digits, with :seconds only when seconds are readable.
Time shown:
11:09
